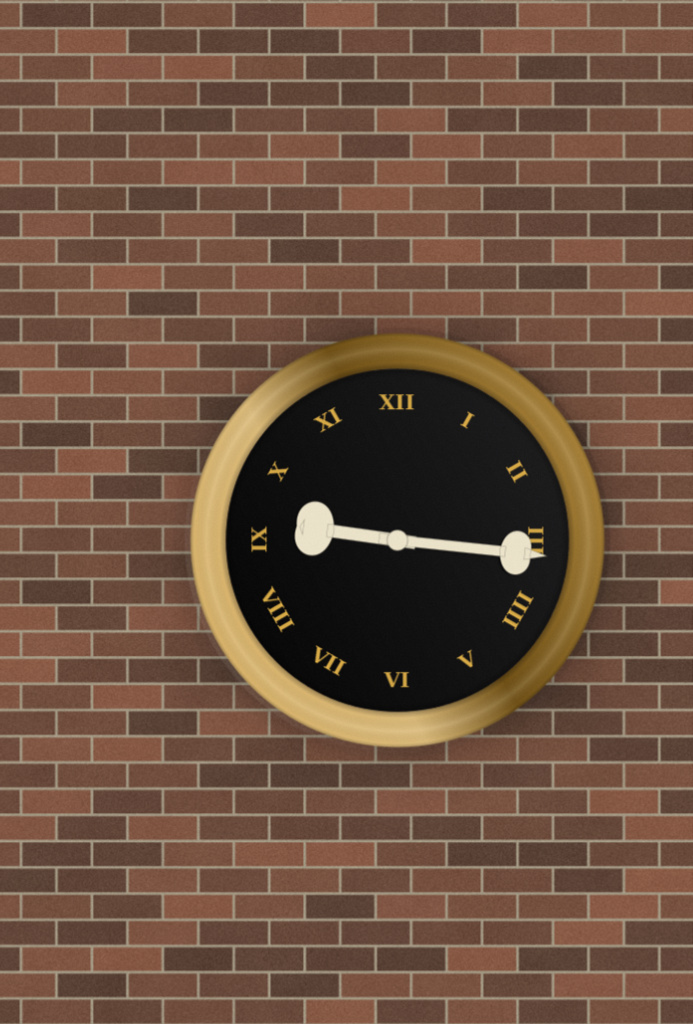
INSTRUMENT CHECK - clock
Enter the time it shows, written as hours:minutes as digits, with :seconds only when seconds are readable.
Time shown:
9:16
